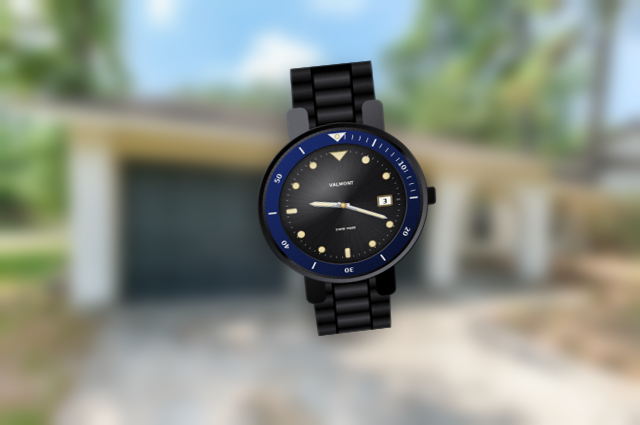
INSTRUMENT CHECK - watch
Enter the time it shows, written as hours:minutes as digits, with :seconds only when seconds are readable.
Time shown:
9:19
